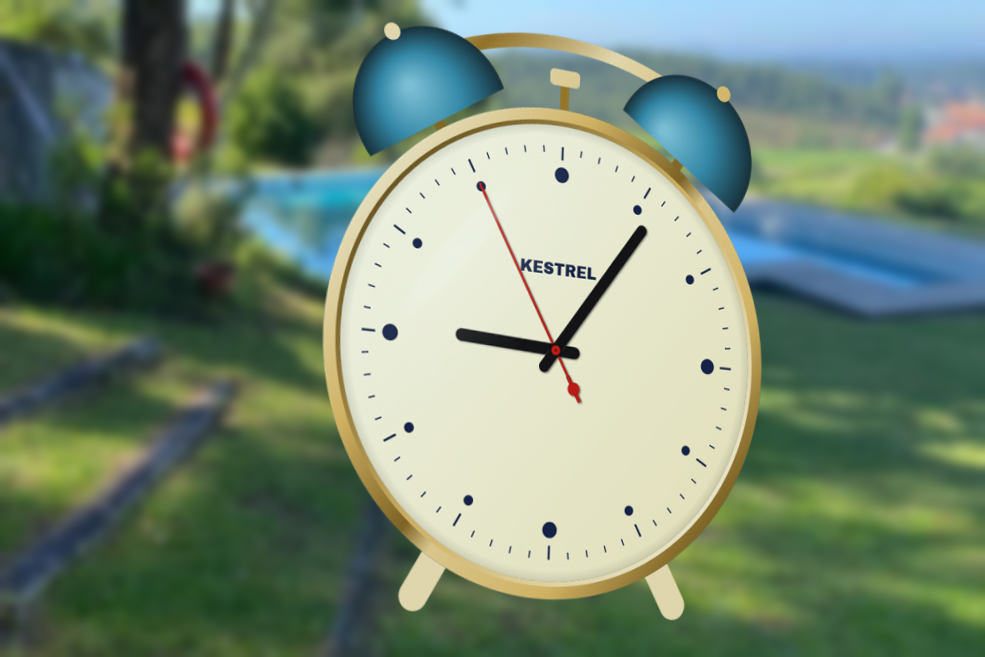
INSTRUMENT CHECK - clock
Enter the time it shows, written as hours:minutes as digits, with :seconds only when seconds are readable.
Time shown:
9:05:55
